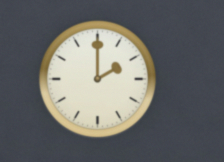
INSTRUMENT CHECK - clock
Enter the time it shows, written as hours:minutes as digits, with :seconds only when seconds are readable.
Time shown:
2:00
